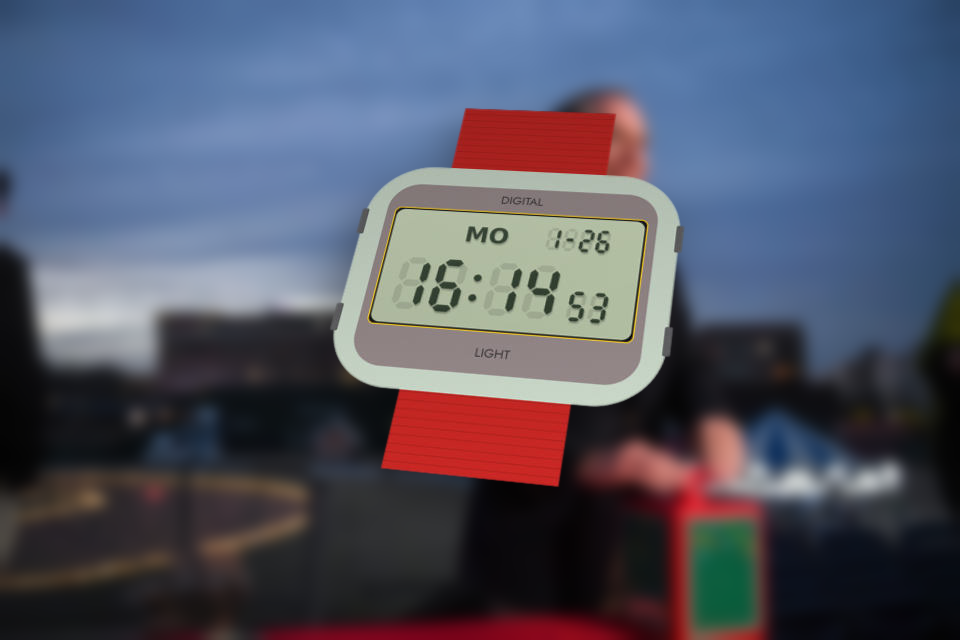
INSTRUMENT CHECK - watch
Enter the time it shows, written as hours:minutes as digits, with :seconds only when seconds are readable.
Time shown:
16:14:53
